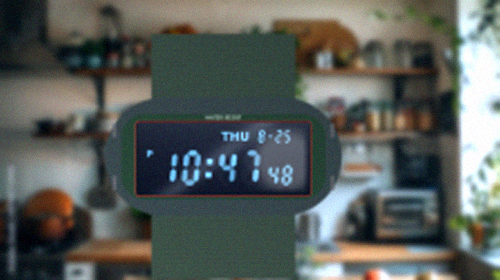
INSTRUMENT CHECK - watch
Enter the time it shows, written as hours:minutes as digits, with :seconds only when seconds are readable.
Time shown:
10:47:48
